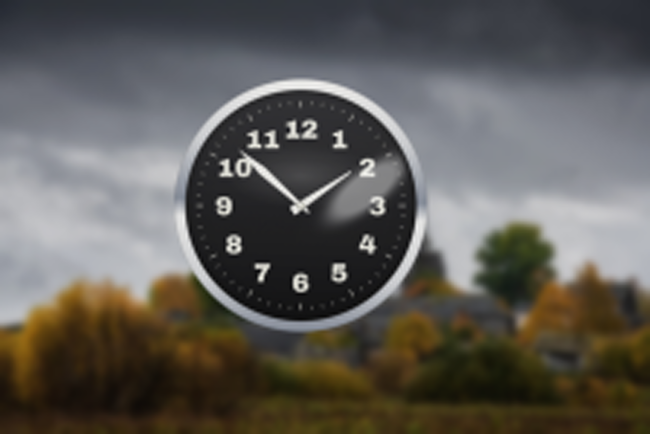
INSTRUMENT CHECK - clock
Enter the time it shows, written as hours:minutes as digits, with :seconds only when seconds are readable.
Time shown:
1:52
